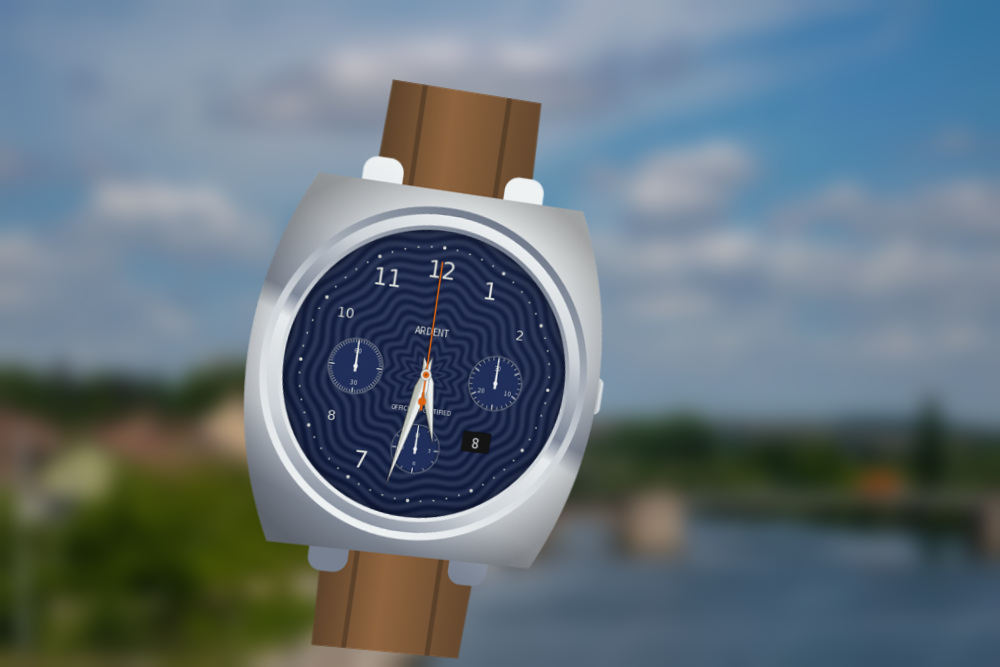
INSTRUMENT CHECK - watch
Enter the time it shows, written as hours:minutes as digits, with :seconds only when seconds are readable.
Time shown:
5:32
